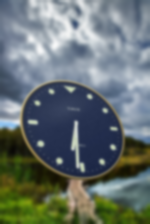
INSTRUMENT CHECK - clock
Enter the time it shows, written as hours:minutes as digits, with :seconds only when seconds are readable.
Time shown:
6:31
